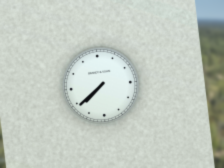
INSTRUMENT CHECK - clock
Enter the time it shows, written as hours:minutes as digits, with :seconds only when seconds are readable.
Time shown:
7:39
